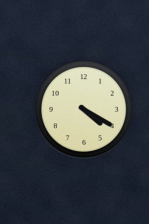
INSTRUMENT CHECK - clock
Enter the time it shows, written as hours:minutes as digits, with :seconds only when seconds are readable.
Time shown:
4:20
